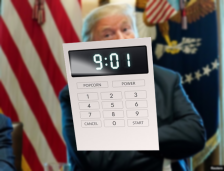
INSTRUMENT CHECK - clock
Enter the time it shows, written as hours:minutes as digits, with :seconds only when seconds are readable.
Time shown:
9:01
